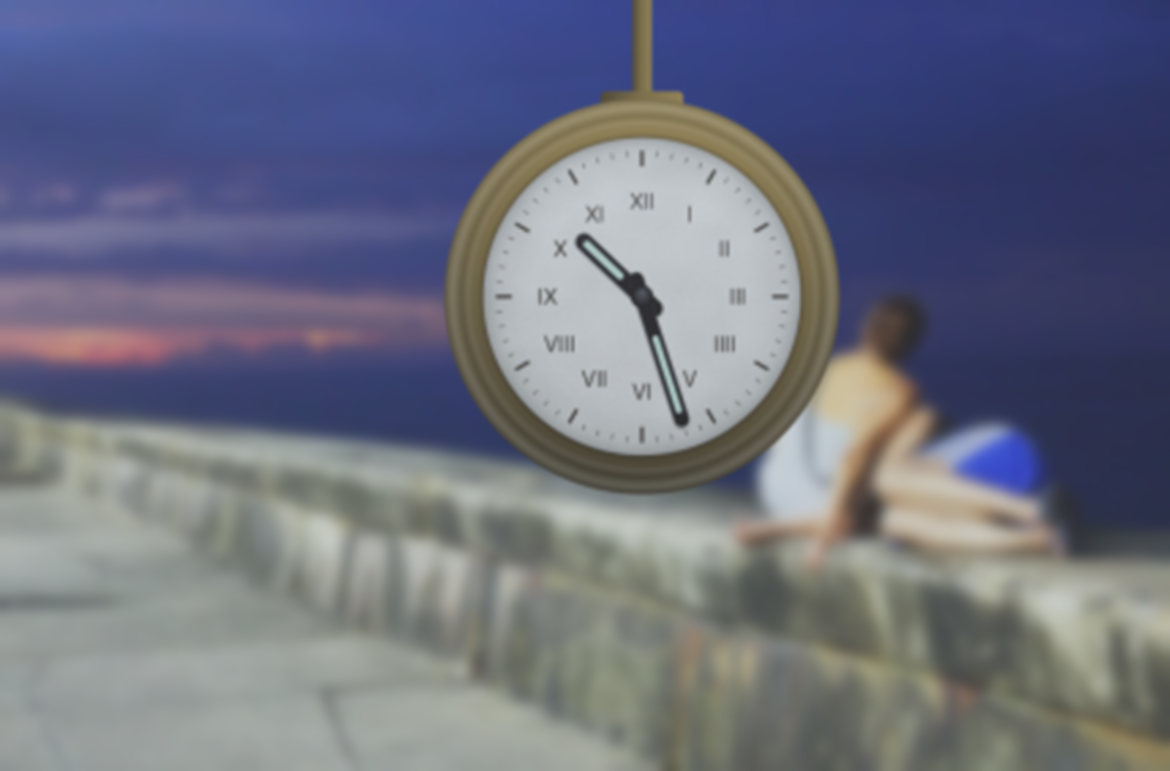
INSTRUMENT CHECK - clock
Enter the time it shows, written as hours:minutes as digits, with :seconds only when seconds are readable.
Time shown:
10:27
